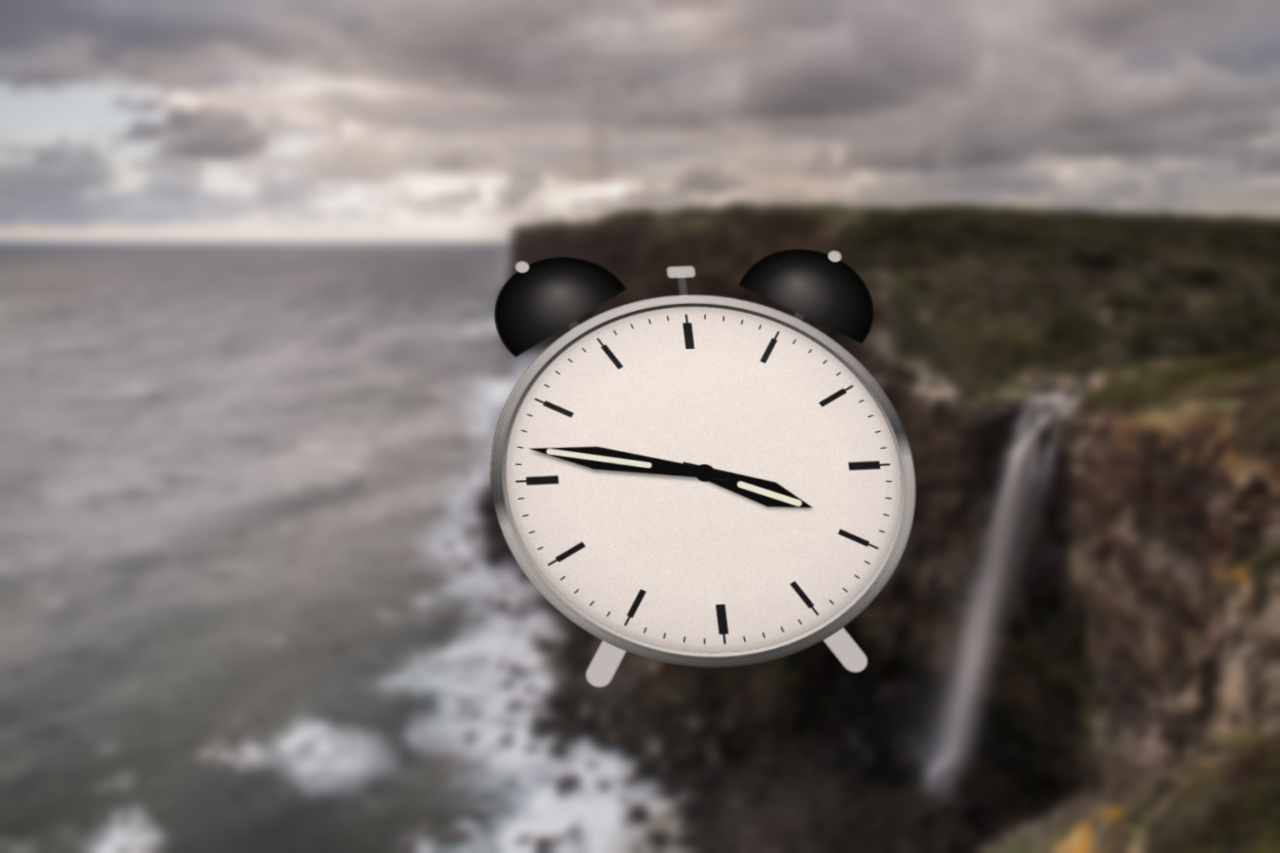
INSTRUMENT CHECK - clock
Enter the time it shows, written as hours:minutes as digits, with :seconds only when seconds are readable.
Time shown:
3:47
